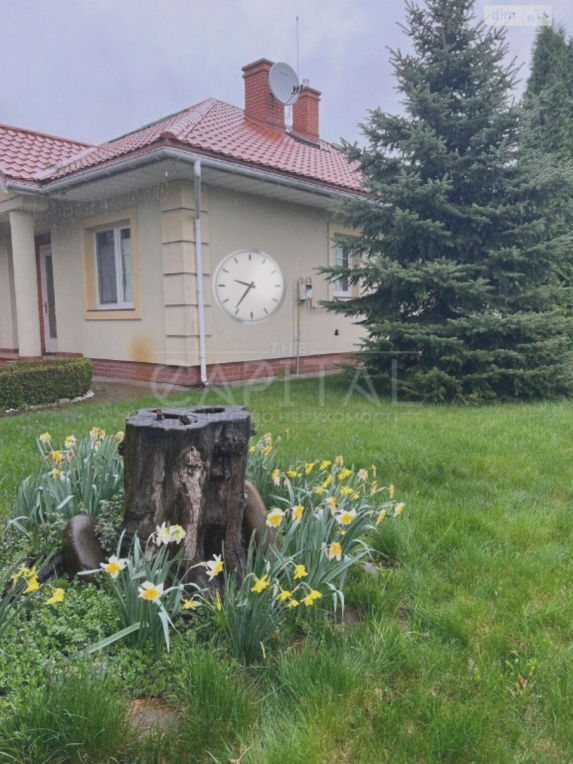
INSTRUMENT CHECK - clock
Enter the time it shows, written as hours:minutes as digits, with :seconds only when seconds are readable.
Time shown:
9:36
